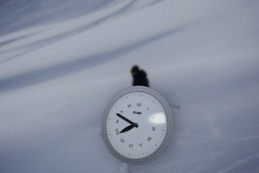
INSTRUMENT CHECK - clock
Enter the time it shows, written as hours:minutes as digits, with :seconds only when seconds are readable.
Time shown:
7:48
